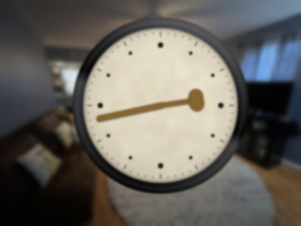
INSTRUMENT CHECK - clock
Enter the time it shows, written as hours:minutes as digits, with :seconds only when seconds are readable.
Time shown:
2:43
